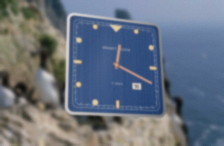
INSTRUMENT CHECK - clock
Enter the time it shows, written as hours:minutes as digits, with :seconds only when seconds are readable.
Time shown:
12:19
